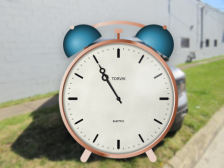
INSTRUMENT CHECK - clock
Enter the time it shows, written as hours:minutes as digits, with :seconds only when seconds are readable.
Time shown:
10:55
